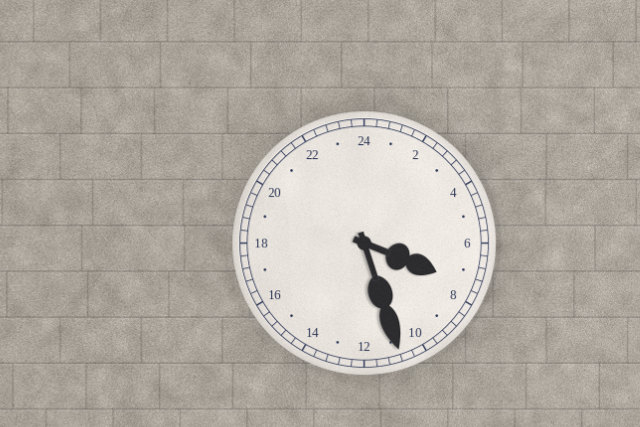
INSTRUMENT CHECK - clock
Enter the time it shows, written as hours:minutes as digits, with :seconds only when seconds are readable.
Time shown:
7:27
